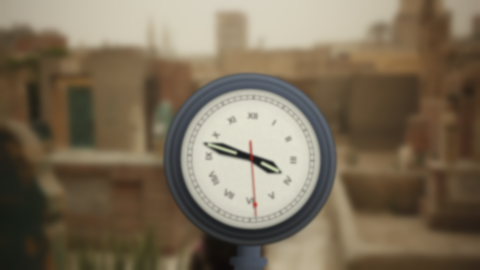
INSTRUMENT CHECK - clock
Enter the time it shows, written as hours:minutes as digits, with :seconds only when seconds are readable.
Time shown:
3:47:29
